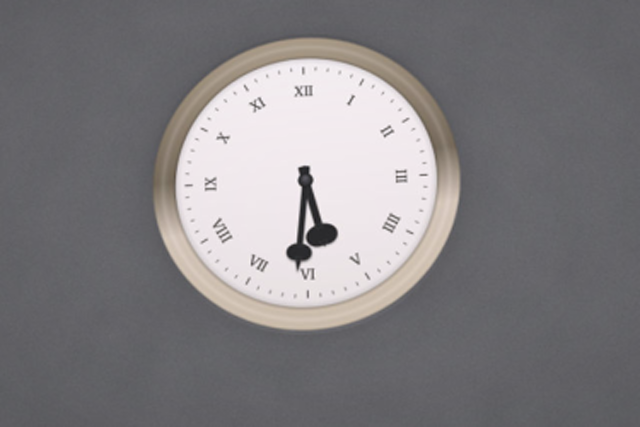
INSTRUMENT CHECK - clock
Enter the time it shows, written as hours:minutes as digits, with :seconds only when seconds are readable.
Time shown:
5:31
